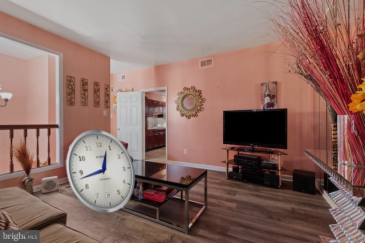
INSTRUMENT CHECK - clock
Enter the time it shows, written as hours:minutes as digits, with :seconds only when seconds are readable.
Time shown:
12:43
